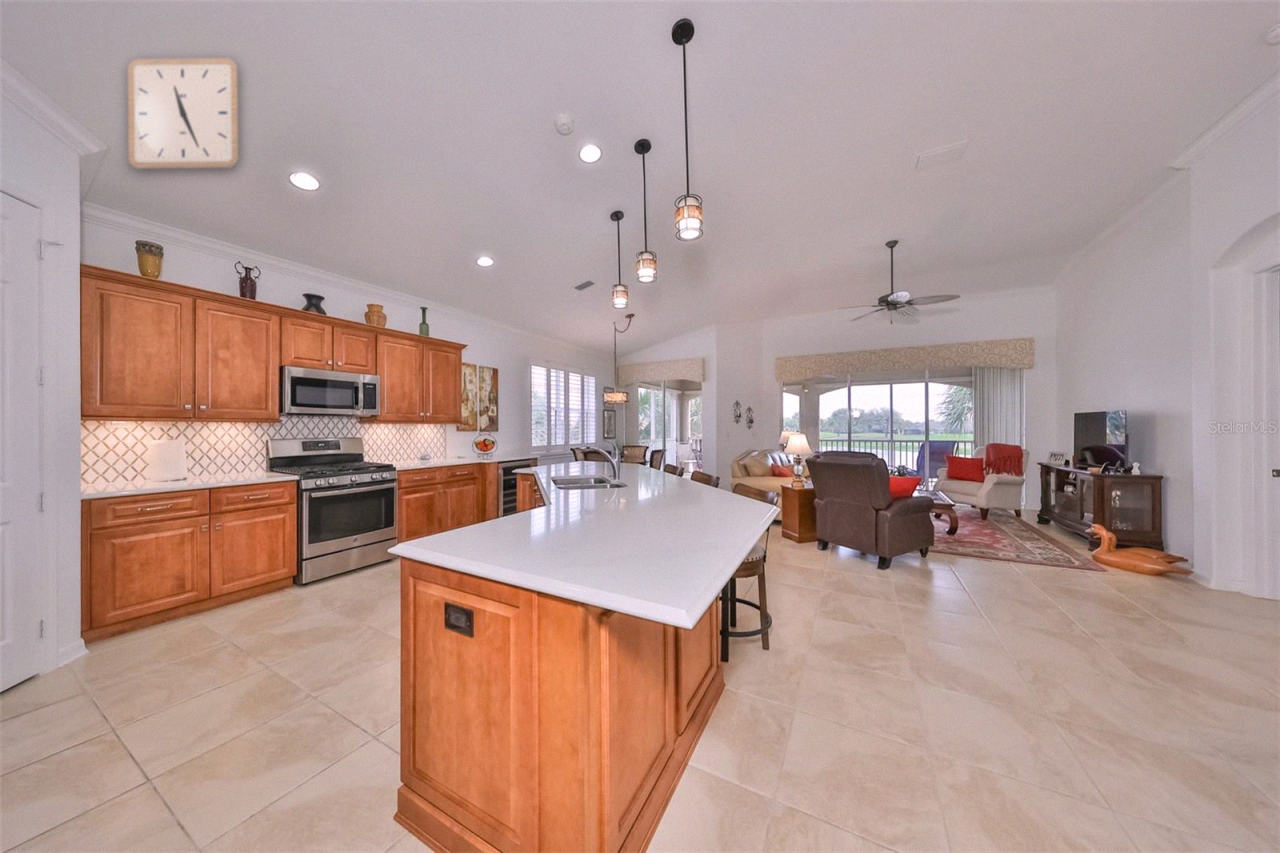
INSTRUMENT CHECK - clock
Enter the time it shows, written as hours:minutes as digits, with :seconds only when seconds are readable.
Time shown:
11:26
